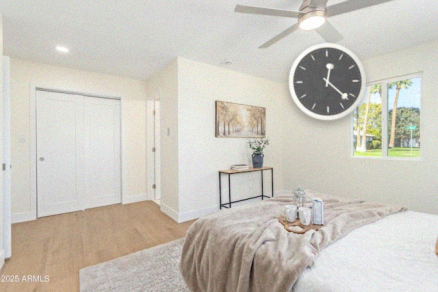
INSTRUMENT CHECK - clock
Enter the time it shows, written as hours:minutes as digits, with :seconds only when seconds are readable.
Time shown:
12:22
